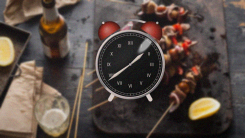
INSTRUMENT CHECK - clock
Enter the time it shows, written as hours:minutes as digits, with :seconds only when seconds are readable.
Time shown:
1:39
